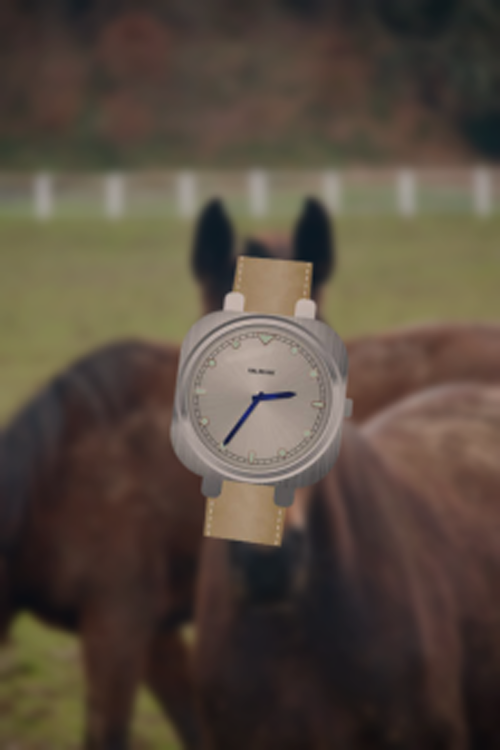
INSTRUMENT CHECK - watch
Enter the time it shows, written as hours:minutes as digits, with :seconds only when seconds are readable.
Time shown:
2:35
